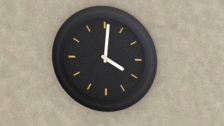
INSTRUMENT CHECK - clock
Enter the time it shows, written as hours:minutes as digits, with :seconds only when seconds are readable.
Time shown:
4:01
